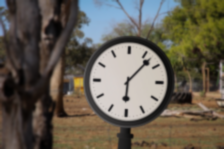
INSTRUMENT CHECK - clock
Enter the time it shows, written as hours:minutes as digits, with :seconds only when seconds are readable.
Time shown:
6:07
